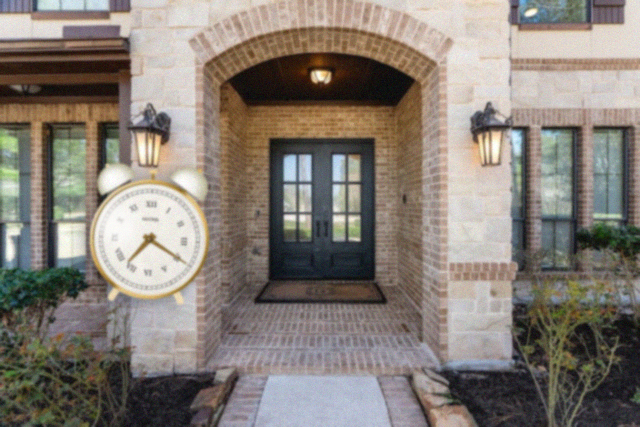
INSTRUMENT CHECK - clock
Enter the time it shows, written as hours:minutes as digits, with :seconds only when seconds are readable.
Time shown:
7:20
